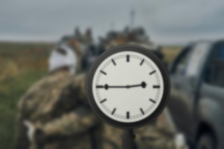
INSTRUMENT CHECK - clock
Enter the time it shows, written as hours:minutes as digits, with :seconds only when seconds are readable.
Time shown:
2:45
